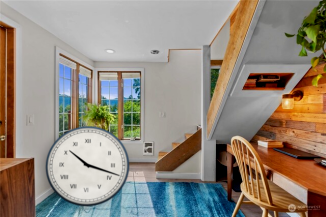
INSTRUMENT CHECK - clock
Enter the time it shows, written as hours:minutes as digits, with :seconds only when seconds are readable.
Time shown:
10:18
